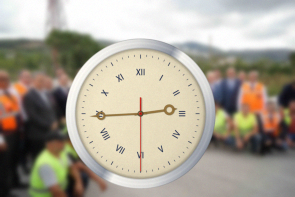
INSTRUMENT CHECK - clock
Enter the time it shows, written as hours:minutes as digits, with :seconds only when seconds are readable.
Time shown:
2:44:30
